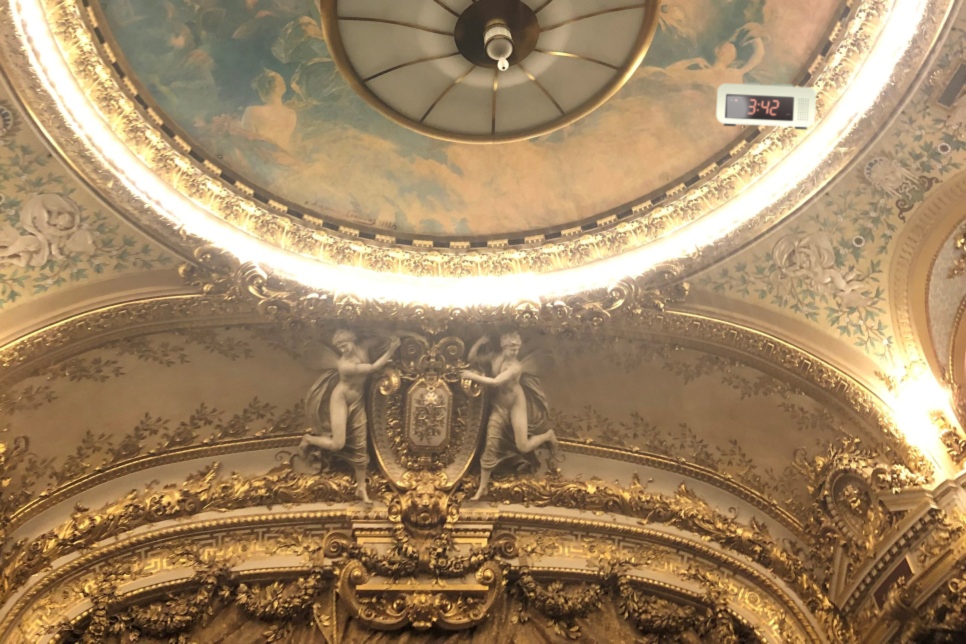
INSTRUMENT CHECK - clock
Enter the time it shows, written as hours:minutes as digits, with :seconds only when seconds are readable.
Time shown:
3:42
